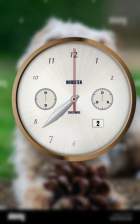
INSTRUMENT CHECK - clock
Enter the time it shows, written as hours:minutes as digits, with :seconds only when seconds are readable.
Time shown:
7:38
